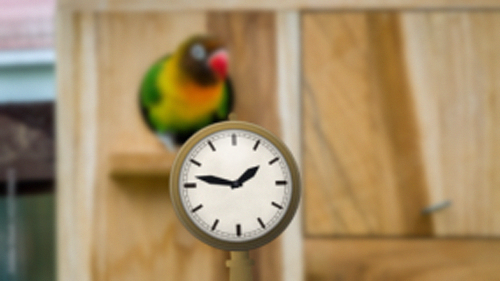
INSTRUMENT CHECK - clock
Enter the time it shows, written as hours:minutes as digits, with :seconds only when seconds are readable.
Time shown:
1:47
